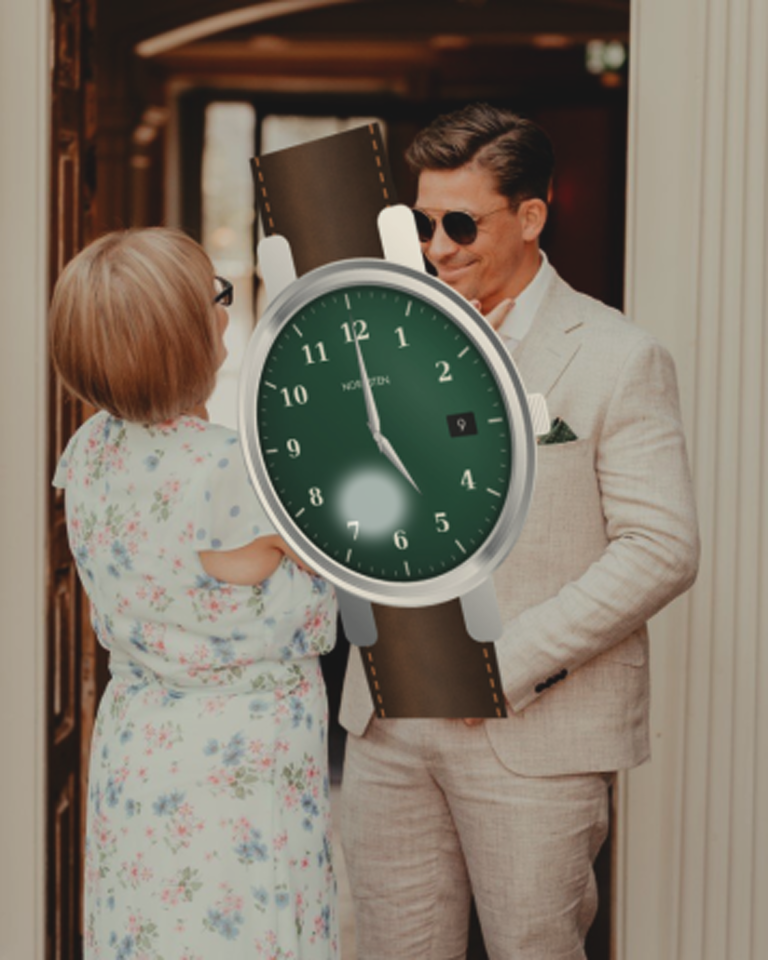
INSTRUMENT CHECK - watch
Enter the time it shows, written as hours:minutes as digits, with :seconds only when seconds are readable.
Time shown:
5:00
